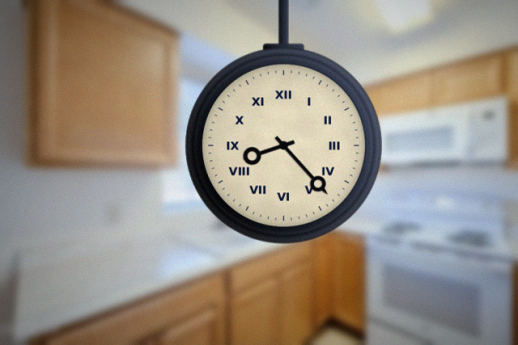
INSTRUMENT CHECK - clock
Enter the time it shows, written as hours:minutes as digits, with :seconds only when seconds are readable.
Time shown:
8:23
